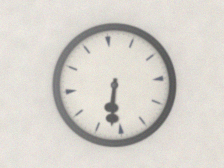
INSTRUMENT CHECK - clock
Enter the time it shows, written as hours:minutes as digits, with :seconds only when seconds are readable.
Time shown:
6:32
